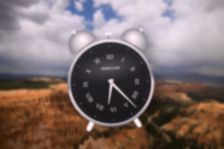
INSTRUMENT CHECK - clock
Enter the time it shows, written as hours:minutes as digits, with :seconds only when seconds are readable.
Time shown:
6:23
